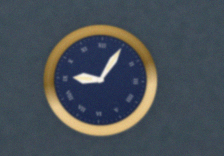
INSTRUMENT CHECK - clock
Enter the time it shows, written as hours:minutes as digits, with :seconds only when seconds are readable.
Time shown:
9:05
